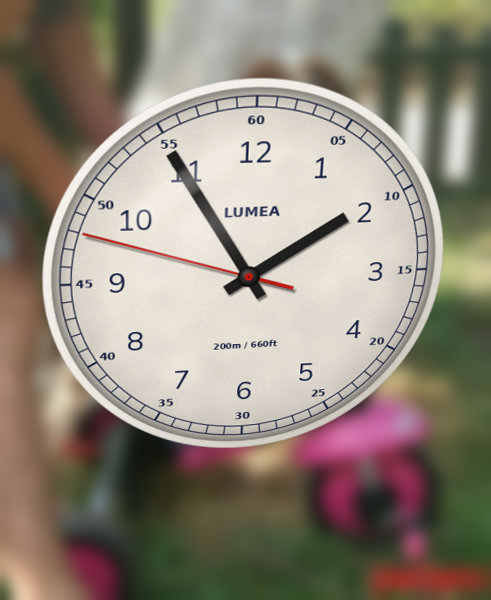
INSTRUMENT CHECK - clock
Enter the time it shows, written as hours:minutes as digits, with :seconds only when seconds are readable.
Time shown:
1:54:48
